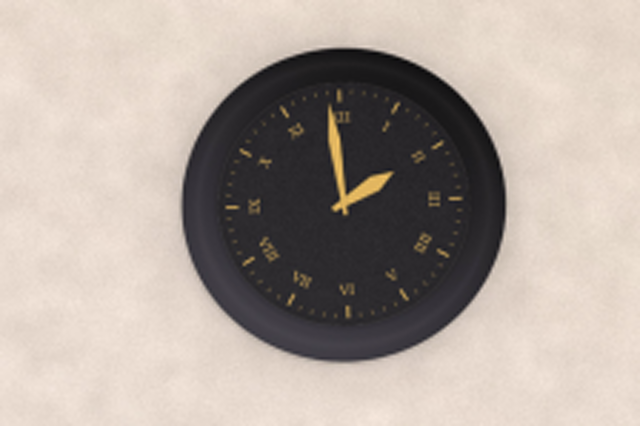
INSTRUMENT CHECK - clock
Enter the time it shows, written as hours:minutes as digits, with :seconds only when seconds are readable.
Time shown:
1:59
